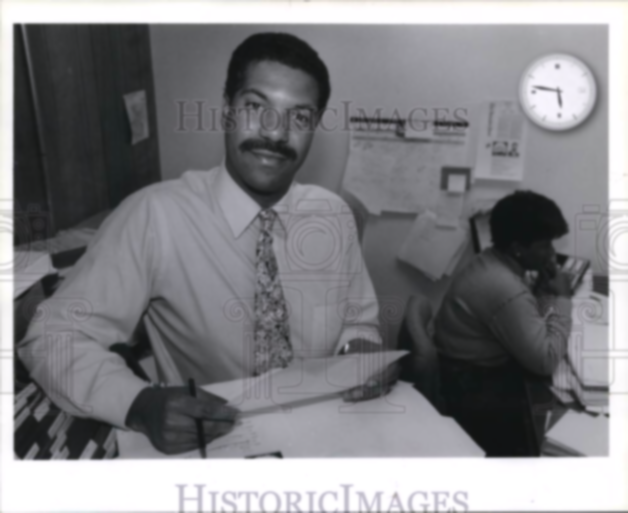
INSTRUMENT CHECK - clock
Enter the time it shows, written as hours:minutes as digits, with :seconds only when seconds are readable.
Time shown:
5:47
